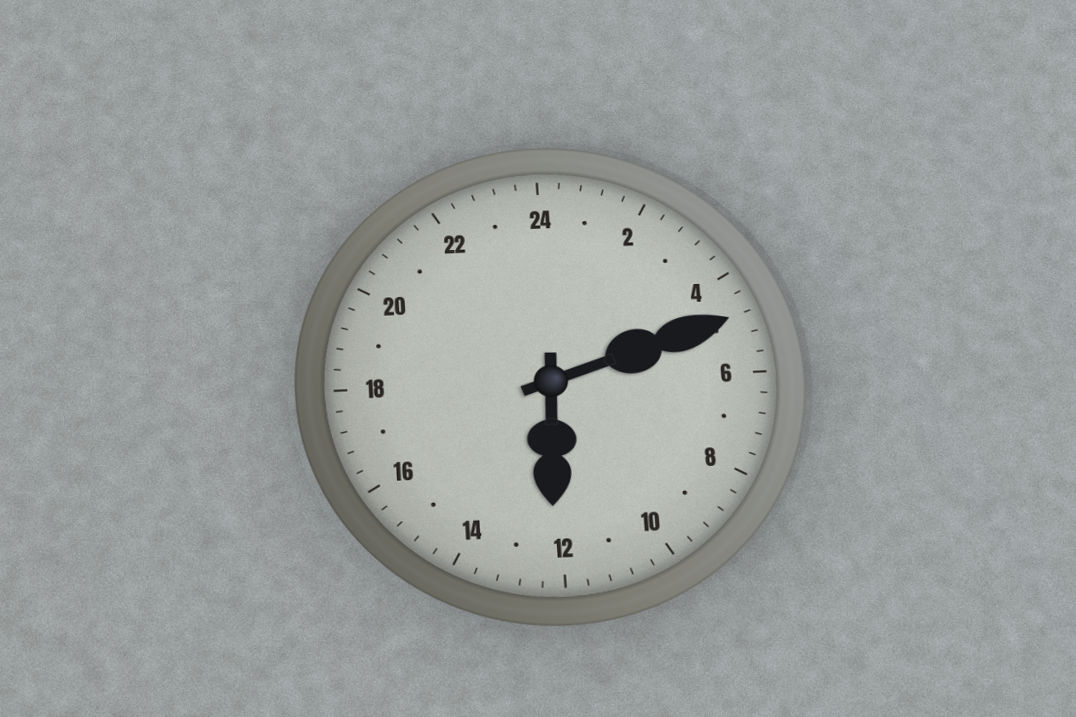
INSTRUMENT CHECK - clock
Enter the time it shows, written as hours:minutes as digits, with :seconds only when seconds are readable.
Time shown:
12:12
